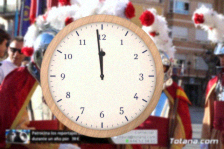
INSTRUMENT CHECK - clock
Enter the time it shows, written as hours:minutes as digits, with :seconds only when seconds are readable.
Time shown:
11:59
